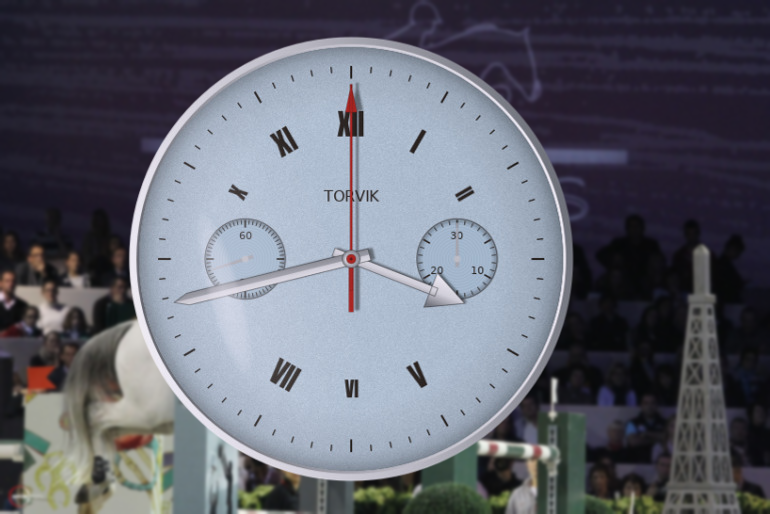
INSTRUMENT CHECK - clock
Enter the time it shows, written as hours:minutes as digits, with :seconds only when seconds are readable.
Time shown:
3:42:42
